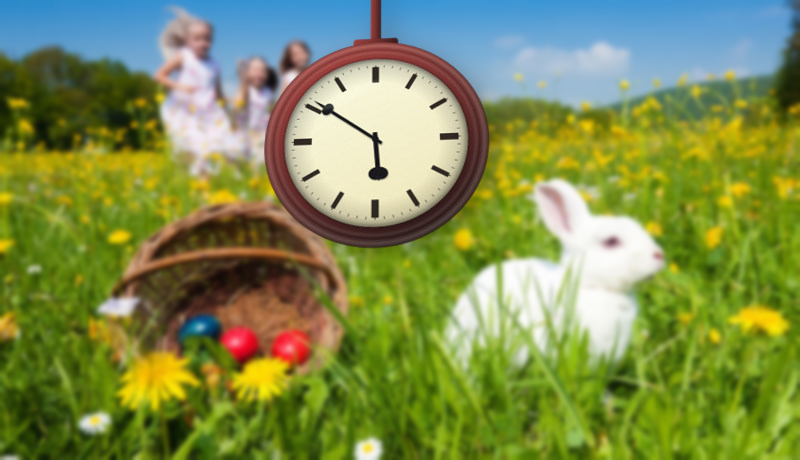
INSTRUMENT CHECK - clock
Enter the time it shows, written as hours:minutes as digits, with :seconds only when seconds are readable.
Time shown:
5:51
